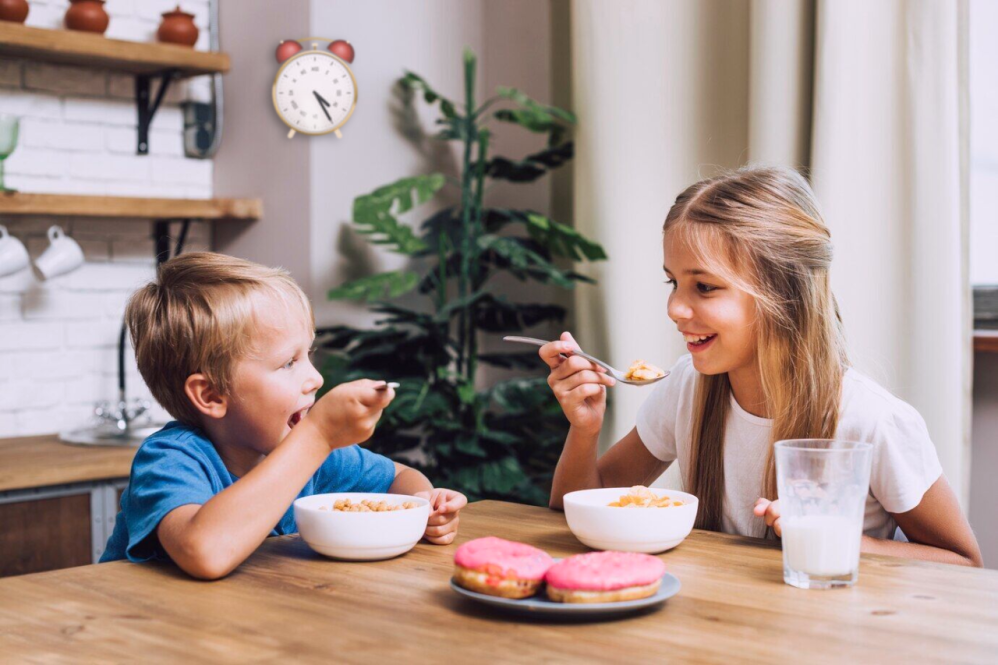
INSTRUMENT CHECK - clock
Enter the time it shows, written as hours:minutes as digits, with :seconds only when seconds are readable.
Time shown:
4:25
